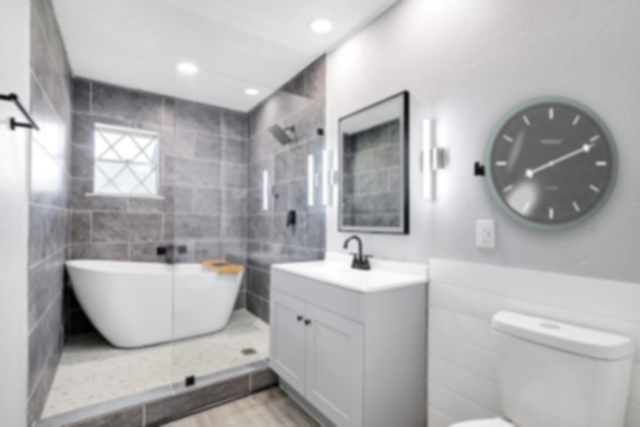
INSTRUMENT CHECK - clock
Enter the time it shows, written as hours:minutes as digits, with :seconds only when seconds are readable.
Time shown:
8:11
